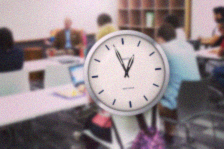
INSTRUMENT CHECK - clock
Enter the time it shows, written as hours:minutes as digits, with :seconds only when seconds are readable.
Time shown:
12:57
